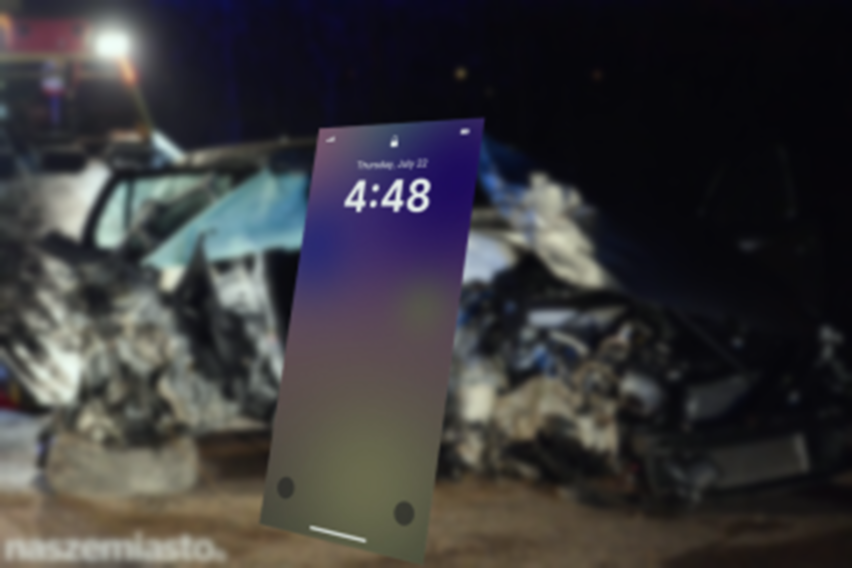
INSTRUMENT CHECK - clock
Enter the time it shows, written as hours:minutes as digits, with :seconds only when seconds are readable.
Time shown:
4:48
